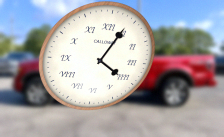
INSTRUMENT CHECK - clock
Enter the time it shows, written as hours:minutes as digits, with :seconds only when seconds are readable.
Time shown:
4:04
